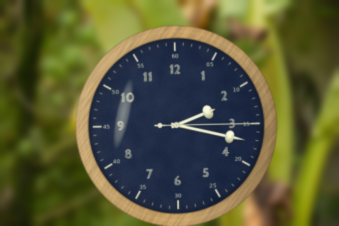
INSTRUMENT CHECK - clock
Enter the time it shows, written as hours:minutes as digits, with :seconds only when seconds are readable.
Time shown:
2:17:15
